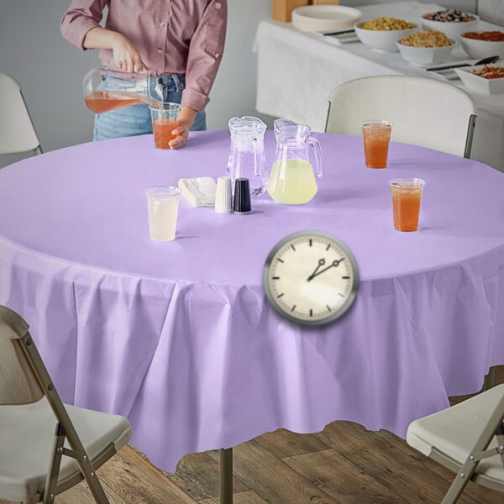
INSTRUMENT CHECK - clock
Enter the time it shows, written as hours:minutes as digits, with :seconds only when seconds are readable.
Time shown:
1:10
